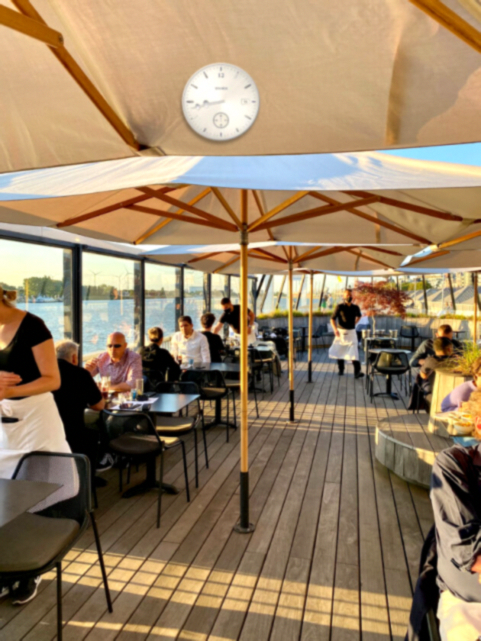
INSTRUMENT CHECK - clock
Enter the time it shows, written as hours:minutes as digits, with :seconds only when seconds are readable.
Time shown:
8:43
